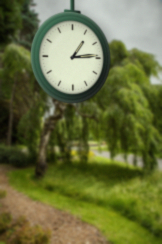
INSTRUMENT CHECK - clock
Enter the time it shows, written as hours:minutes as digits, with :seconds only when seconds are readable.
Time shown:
1:14
